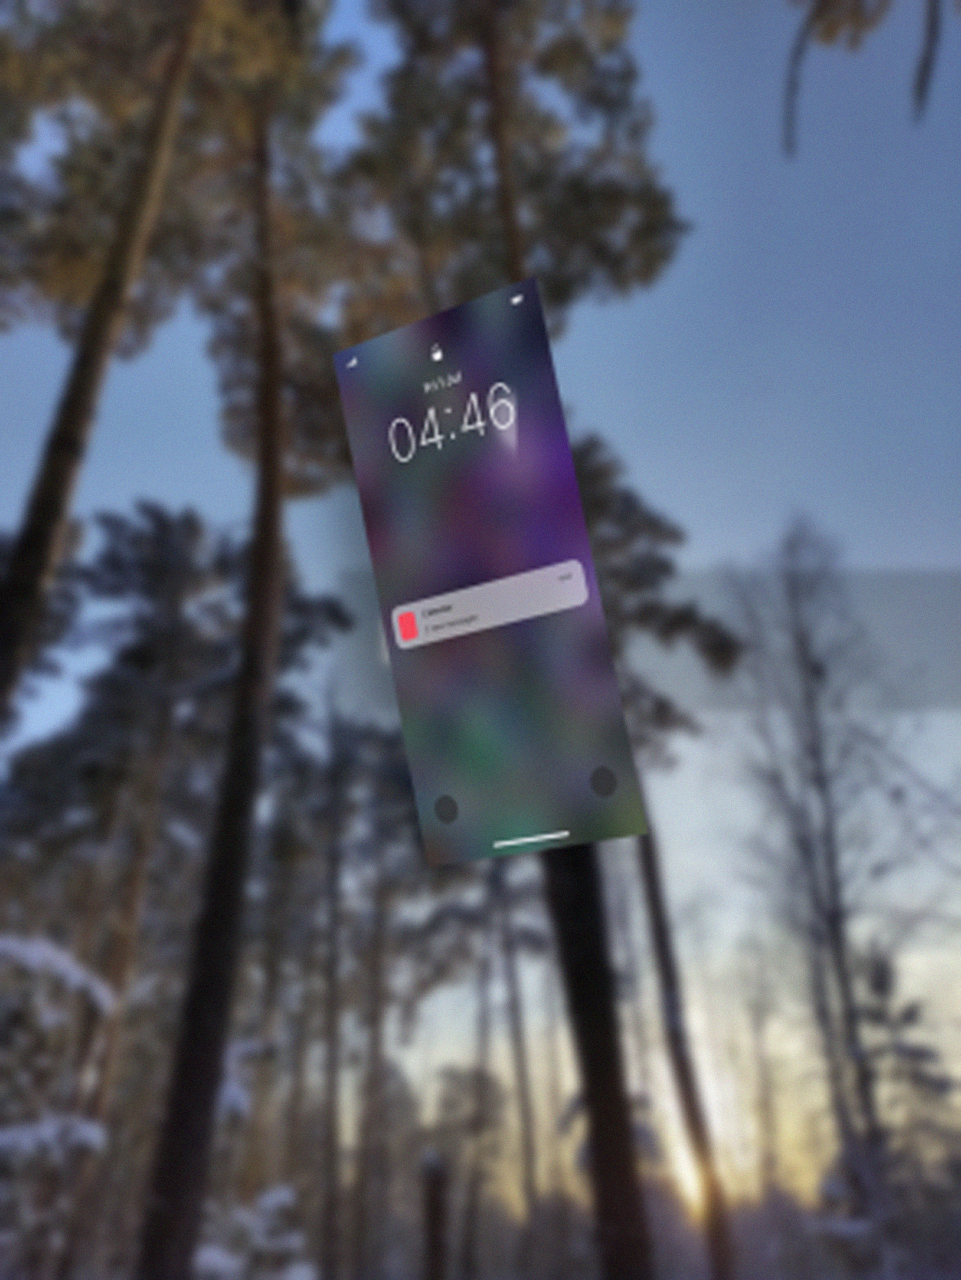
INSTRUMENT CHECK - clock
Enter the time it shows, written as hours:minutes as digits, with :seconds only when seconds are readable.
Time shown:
4:46
